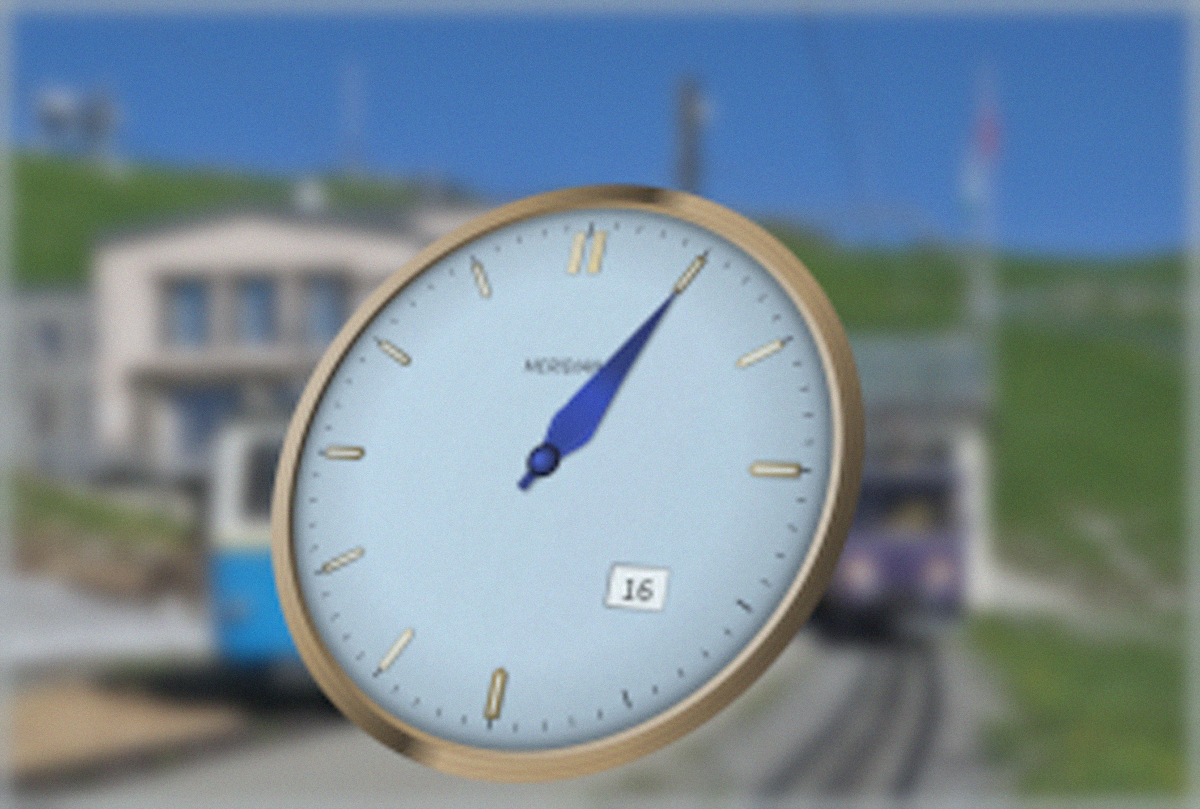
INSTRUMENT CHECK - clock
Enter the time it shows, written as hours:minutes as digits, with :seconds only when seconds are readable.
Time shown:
1:05
